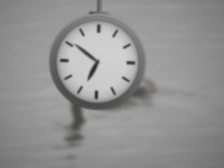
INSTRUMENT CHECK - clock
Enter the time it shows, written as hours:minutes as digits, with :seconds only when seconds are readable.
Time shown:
6:51
